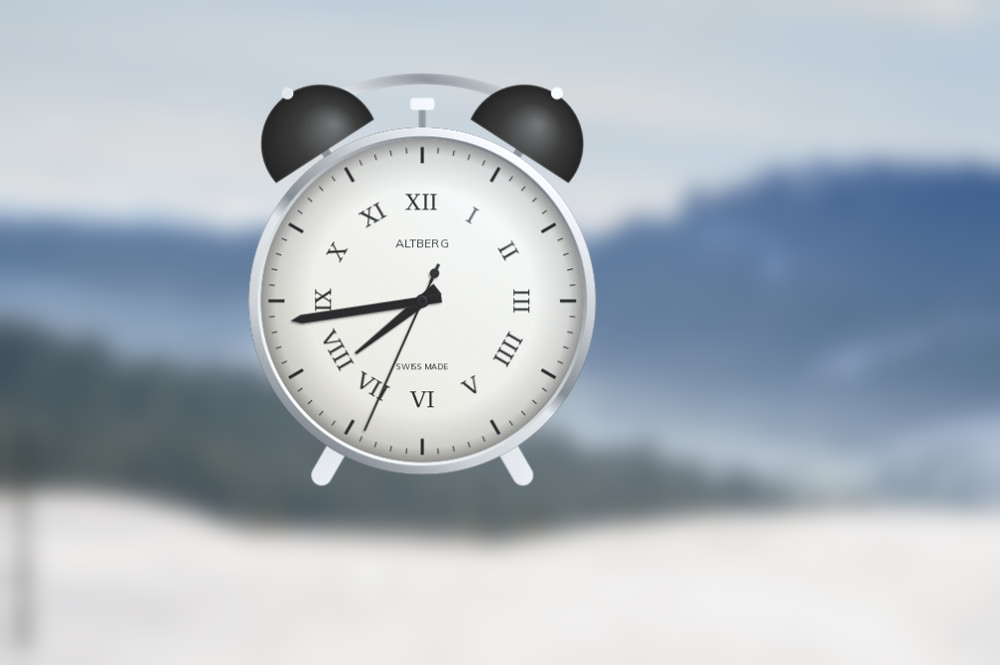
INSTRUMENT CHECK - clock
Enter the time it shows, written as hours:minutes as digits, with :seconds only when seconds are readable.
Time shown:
7:43:34
